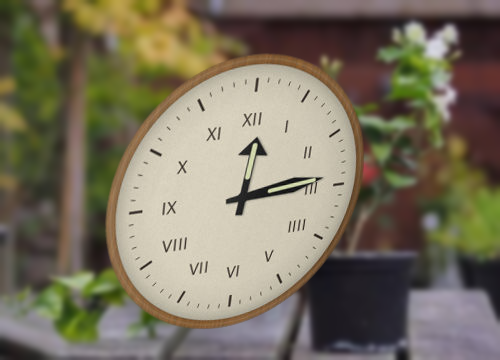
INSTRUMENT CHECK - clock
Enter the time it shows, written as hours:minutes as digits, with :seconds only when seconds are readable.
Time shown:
12:14
